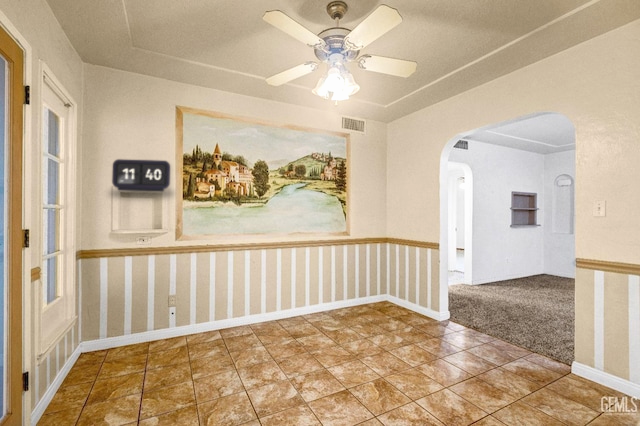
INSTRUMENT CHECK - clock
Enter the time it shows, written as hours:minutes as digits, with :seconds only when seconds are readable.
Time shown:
11:40
